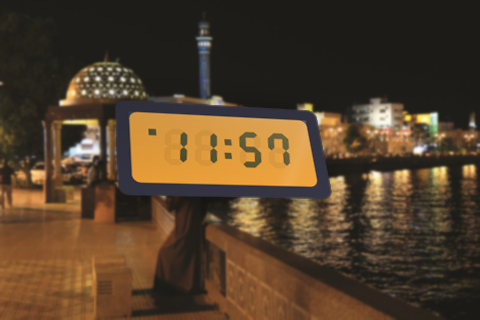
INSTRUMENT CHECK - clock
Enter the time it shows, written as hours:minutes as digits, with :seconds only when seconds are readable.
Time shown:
11:57
